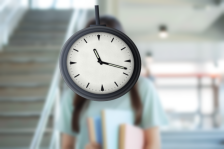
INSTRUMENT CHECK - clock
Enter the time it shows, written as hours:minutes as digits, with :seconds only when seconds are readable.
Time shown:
11:18
